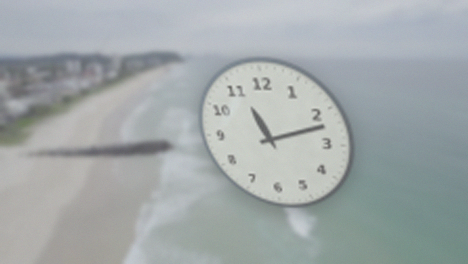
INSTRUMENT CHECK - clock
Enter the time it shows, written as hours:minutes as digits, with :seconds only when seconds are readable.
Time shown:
11:12
